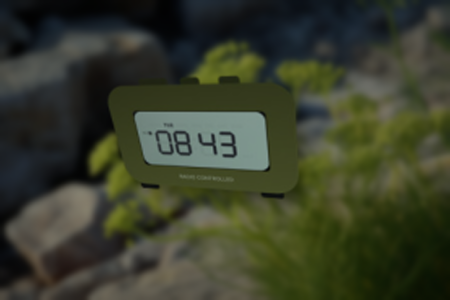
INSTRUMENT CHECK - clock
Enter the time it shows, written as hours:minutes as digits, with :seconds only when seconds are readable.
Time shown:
8:43
